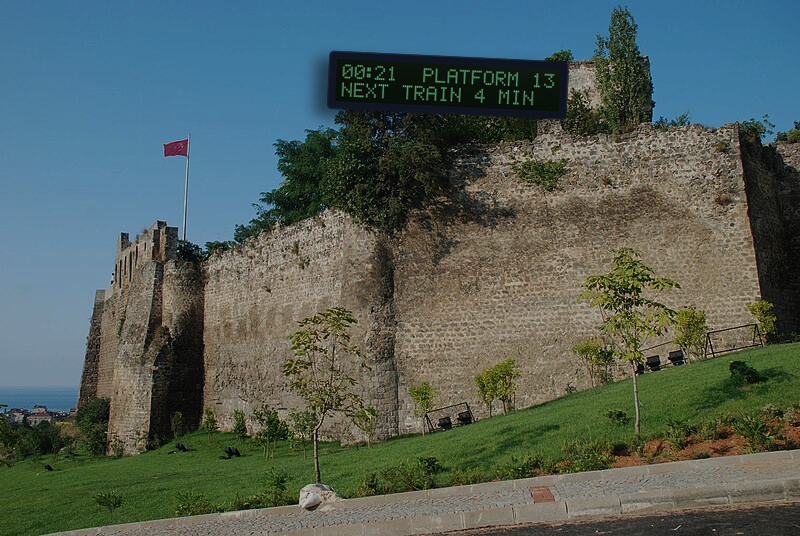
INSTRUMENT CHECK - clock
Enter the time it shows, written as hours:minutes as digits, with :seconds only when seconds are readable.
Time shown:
0:21
